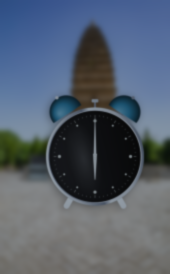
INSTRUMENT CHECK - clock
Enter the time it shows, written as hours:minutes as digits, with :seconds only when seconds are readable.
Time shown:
6:00
